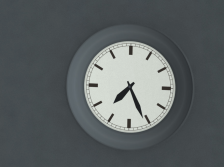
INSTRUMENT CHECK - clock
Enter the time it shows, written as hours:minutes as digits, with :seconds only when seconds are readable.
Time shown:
7:26
